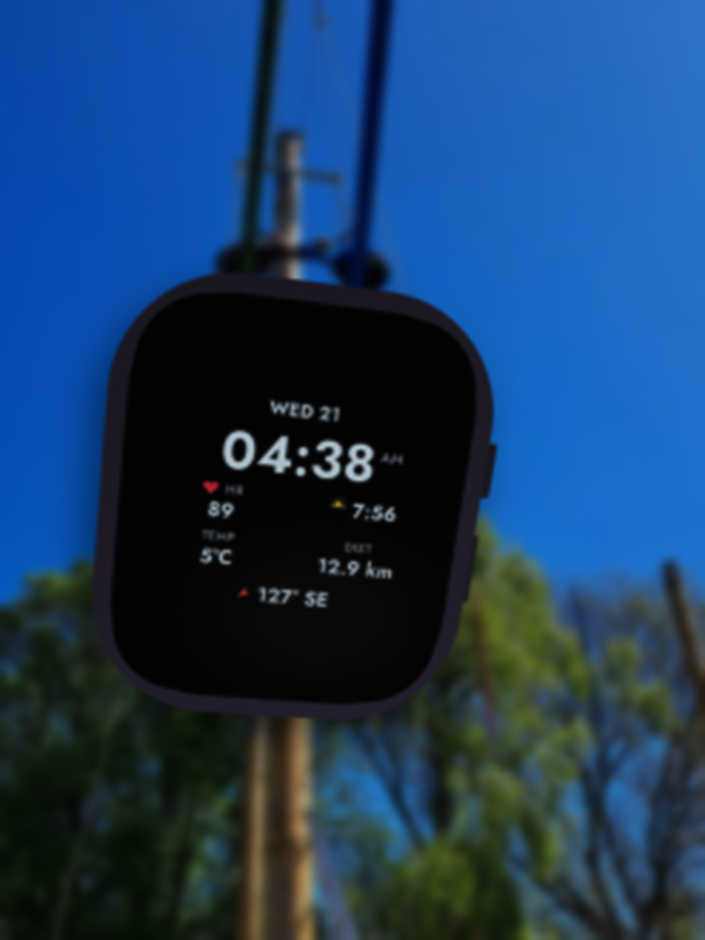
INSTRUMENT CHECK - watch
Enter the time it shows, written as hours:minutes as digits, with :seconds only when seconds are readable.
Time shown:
4:38
